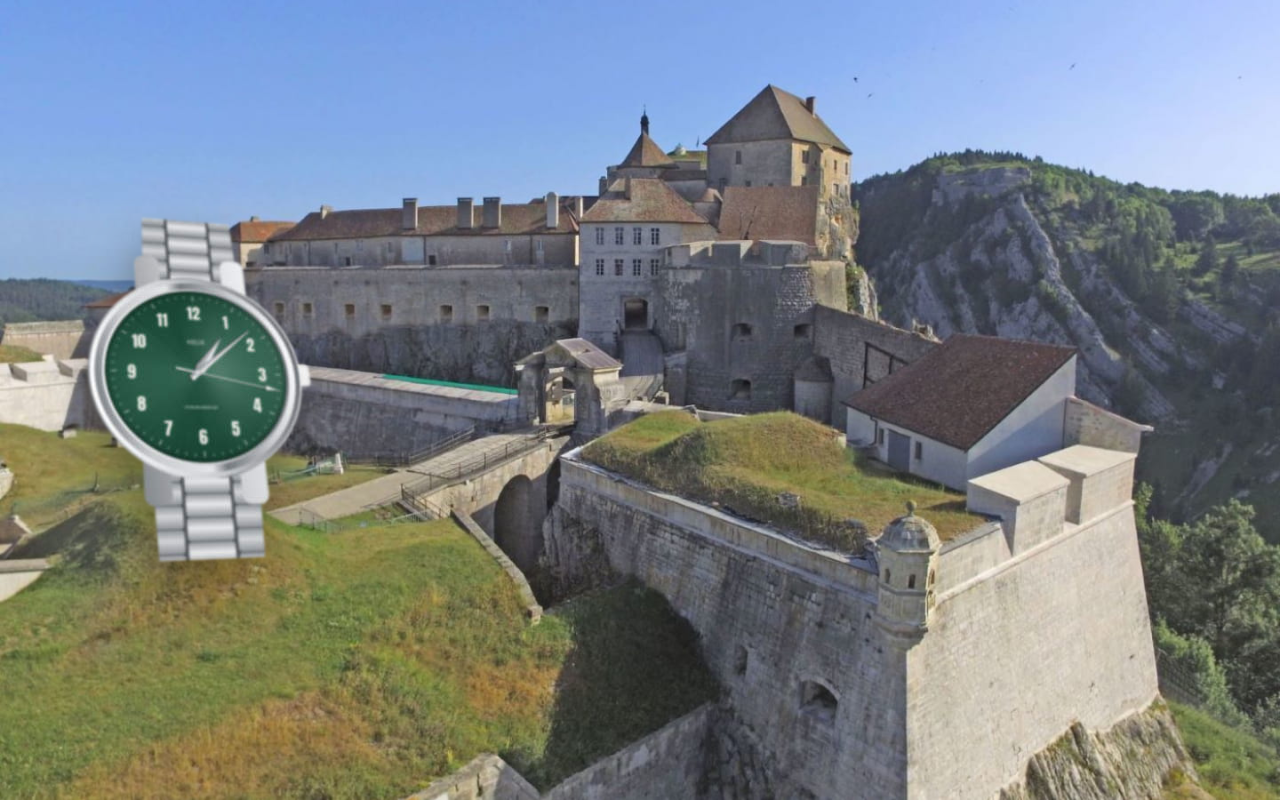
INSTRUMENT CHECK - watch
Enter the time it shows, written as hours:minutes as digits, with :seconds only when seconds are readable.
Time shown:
1:08:17
